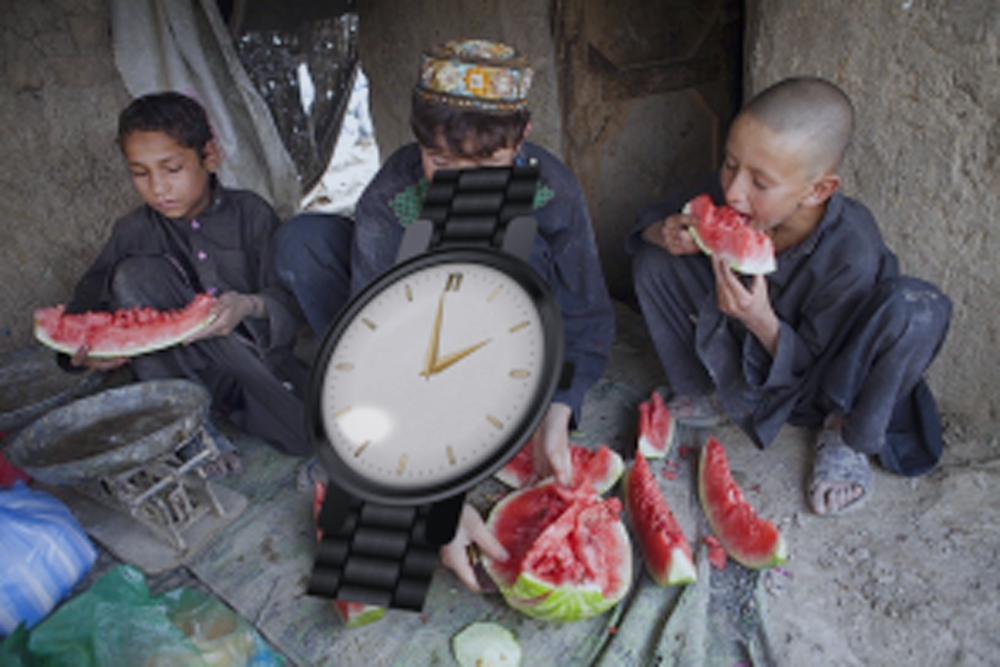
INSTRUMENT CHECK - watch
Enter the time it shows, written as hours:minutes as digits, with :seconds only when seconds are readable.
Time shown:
1:59
